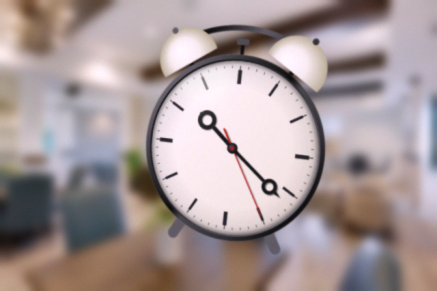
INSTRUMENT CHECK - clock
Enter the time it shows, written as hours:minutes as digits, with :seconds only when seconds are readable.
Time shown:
10:21:25
